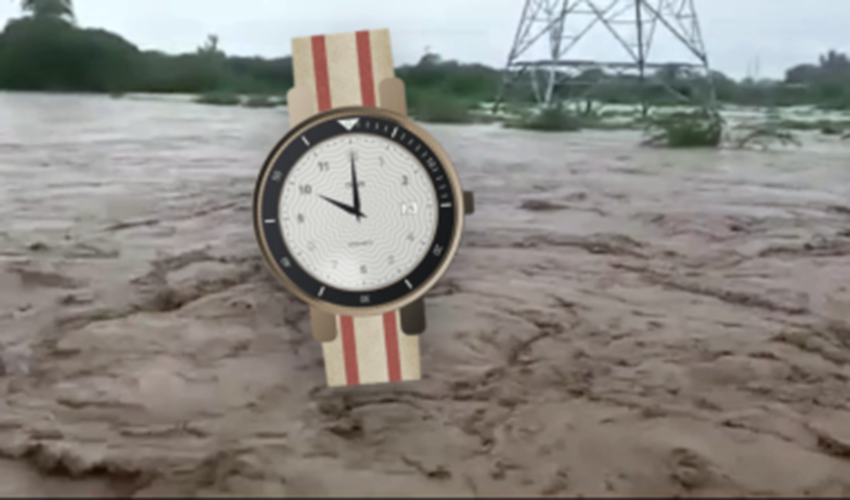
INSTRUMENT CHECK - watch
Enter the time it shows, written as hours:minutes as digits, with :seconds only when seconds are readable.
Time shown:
10:00
